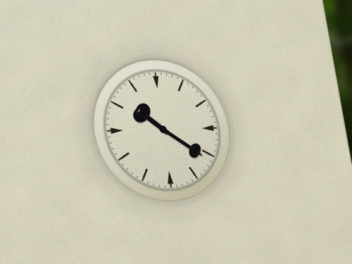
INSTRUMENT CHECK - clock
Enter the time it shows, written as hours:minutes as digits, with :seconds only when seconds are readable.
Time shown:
10:21
